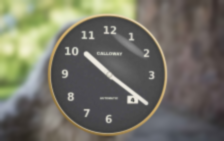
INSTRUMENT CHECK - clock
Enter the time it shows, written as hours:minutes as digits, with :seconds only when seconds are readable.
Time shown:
10:21
